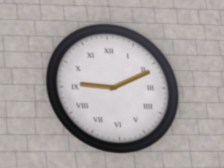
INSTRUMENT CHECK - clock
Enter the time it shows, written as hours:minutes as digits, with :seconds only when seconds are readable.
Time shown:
9:11
